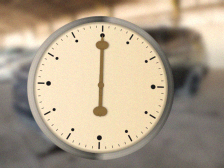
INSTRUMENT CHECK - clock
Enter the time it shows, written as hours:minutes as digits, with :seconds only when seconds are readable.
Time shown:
6:00
